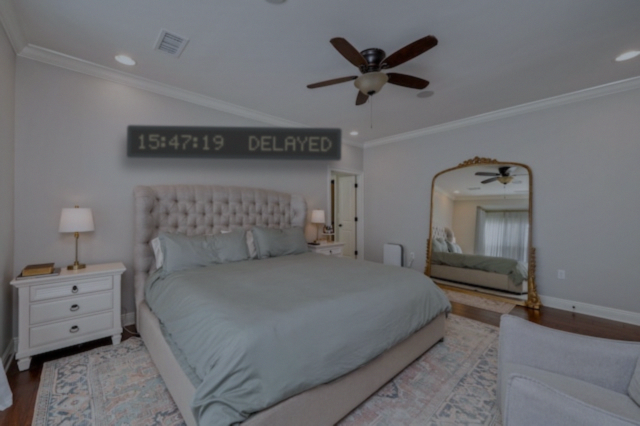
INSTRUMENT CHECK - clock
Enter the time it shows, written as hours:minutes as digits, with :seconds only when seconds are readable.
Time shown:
15:47:19
